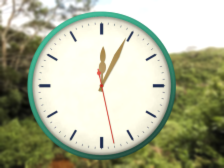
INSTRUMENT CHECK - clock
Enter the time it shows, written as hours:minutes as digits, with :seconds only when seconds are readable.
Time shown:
12:04:28
